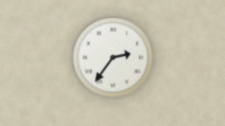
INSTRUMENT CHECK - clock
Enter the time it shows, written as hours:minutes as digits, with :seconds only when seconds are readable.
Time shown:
2:36
